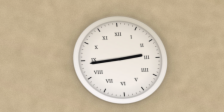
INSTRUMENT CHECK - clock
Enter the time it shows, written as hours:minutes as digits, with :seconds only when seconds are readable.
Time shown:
2:44
